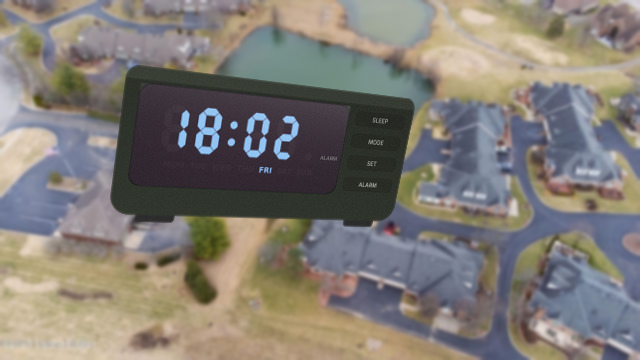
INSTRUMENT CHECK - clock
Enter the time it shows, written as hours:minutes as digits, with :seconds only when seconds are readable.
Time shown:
18:02
